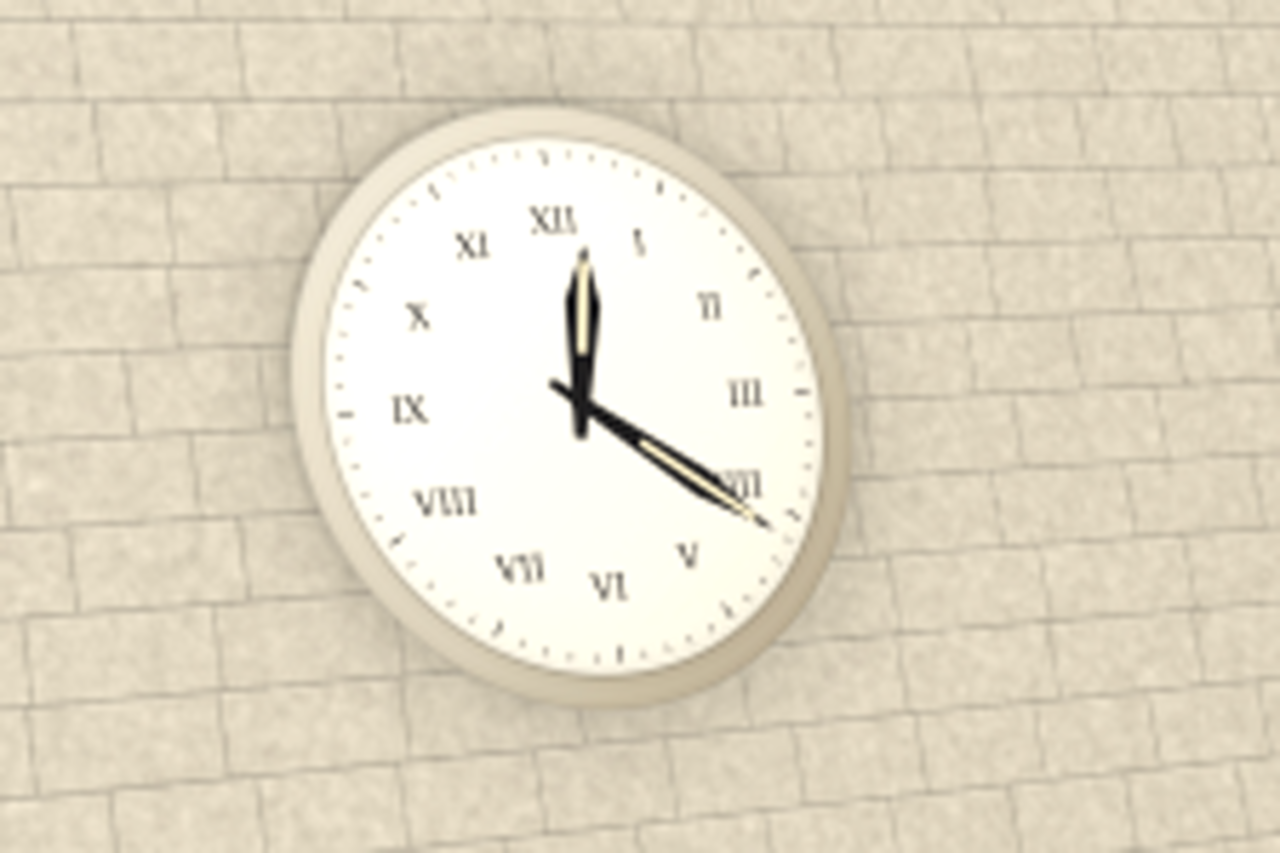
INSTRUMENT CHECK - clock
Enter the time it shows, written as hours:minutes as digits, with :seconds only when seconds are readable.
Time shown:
12:21
